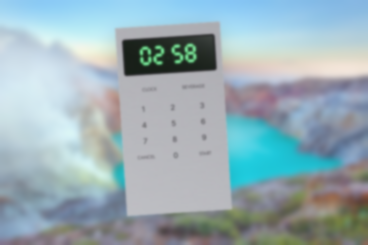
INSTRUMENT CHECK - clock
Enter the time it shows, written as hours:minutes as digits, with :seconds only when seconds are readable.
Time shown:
2:58
